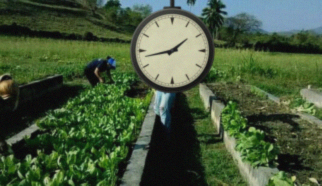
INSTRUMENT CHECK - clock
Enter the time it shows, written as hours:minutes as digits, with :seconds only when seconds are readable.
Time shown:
1:43
